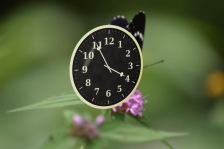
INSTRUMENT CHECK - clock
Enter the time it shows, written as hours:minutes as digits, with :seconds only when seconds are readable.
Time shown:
3:55
